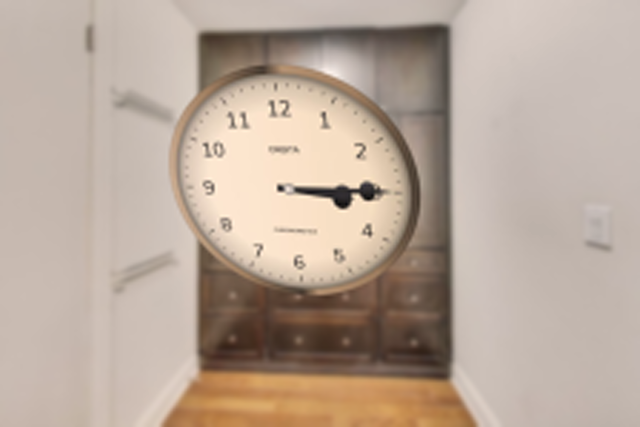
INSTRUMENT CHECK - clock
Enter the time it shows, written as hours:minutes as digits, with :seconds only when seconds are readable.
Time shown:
3:15
